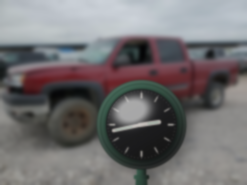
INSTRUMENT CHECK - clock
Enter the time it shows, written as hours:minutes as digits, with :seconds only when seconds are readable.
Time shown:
2:43
